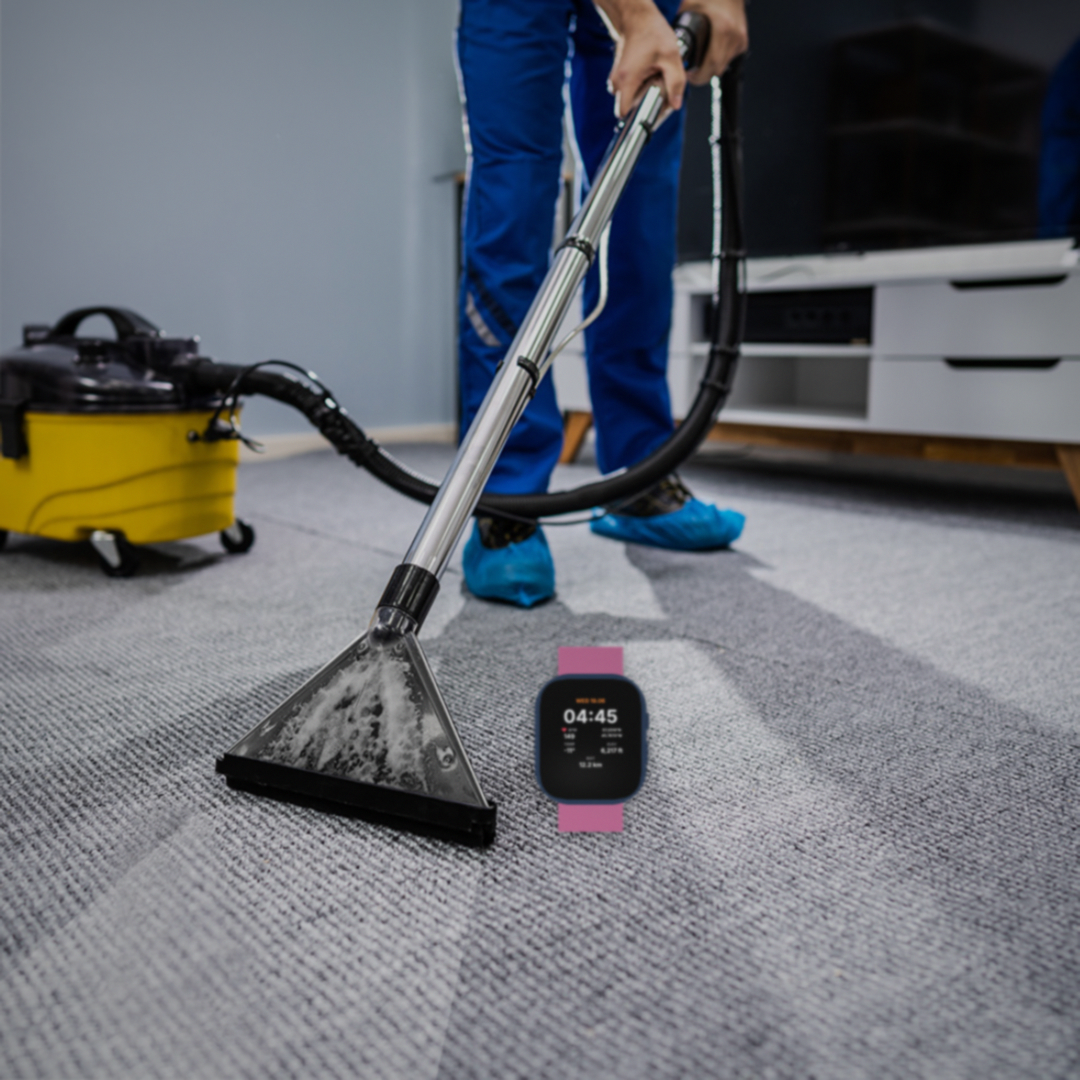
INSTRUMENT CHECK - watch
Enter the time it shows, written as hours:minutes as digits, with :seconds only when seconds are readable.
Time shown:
4:45
